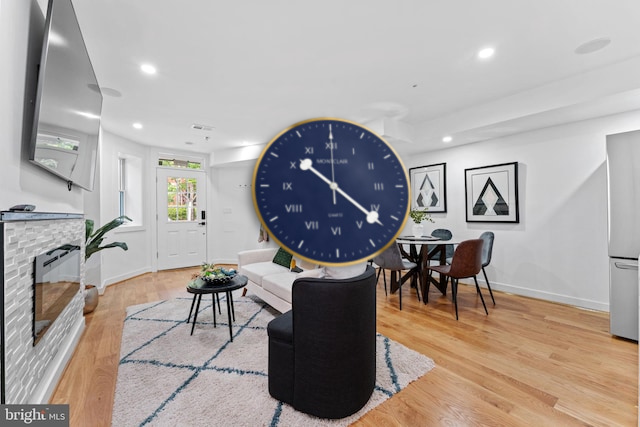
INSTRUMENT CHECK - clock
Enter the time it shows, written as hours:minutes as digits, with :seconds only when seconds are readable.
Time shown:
10:22:00
